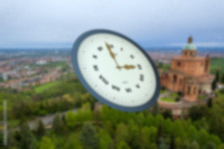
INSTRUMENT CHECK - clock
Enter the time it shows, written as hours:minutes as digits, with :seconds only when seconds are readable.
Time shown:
2:59
